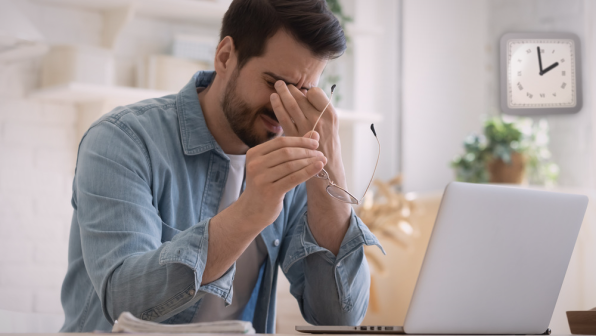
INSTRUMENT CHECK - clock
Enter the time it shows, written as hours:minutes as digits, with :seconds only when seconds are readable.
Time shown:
1:59
